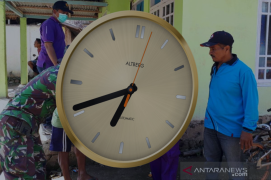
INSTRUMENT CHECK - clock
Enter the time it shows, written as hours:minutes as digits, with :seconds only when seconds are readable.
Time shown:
6:41:02
